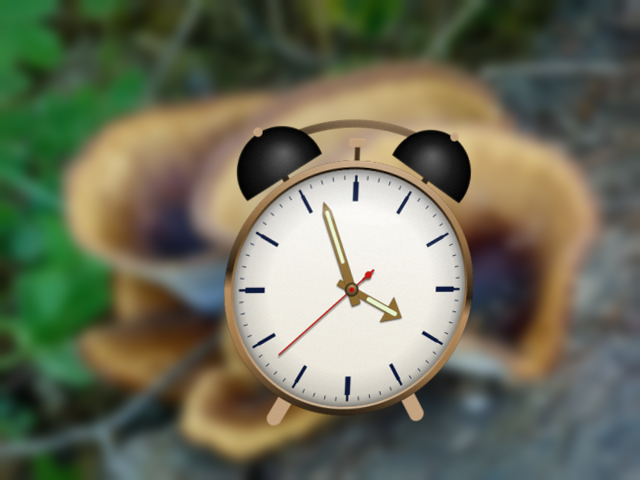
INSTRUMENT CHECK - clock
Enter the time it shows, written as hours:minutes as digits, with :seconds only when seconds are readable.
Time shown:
3:56:38
